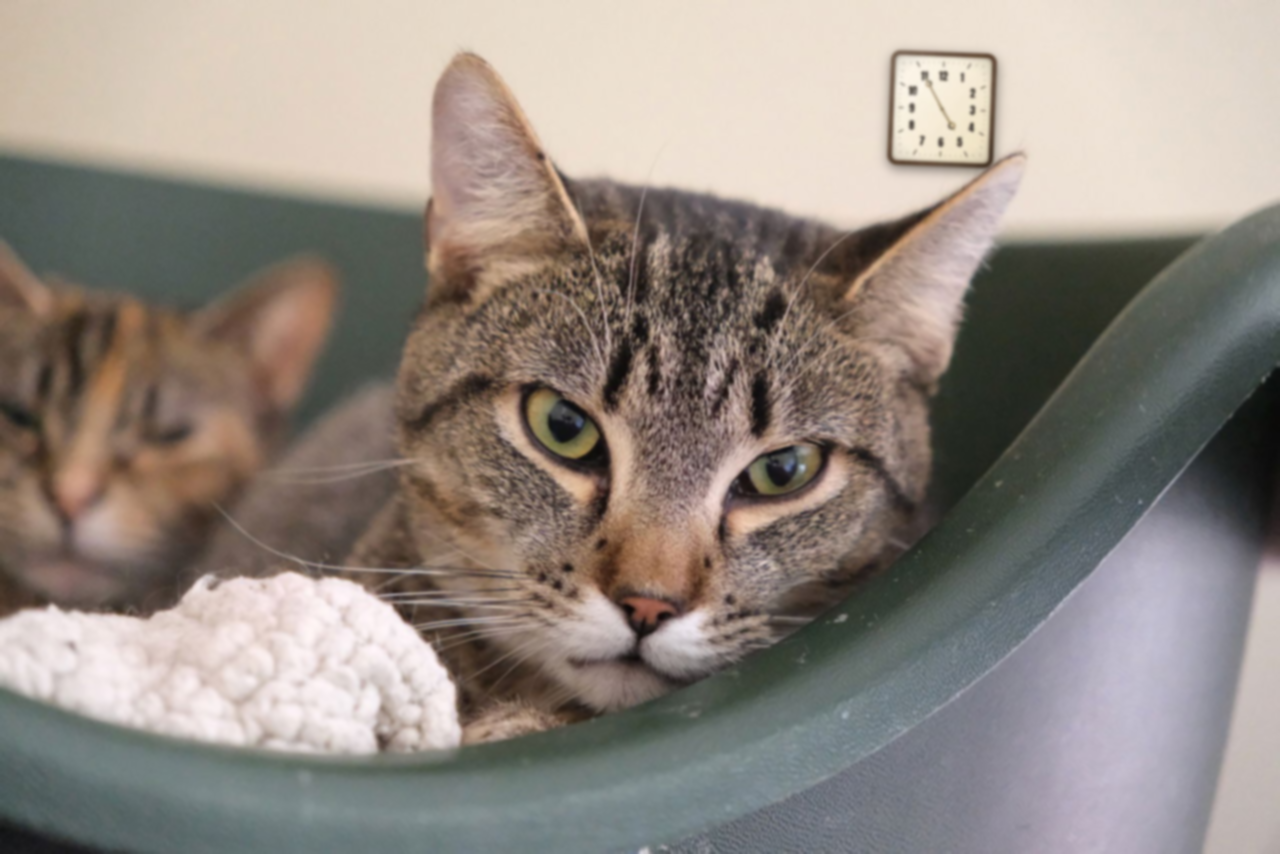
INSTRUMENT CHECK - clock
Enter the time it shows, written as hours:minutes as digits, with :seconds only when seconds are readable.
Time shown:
4:55
